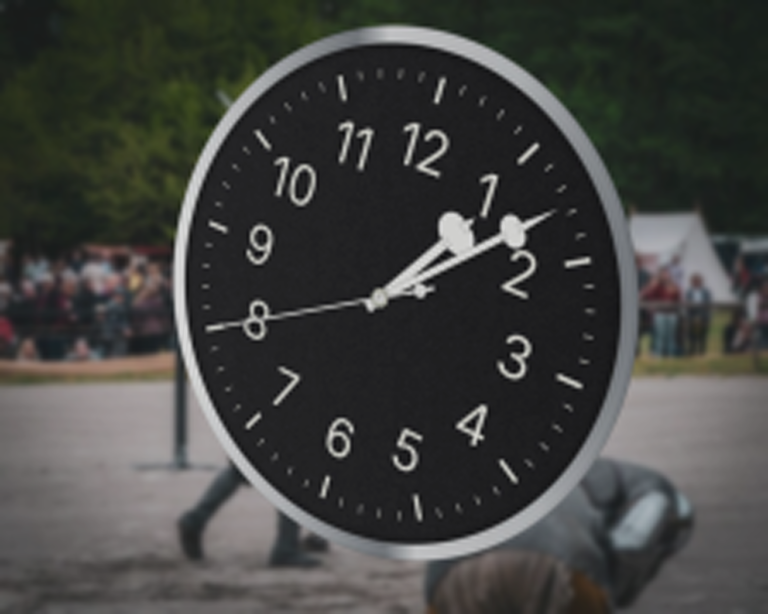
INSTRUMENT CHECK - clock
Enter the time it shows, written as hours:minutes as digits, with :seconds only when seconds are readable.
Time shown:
1:07:40
